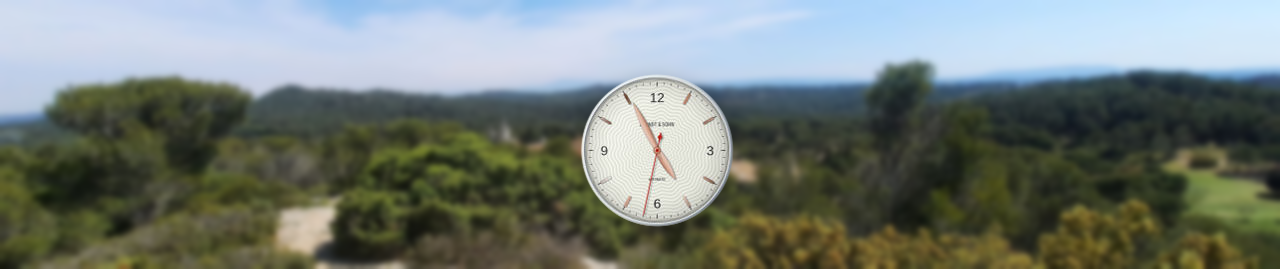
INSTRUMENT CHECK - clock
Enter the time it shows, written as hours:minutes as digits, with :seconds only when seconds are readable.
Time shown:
4:55:32
